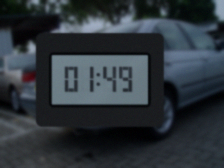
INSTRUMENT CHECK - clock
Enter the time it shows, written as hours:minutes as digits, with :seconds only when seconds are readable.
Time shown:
1:49
